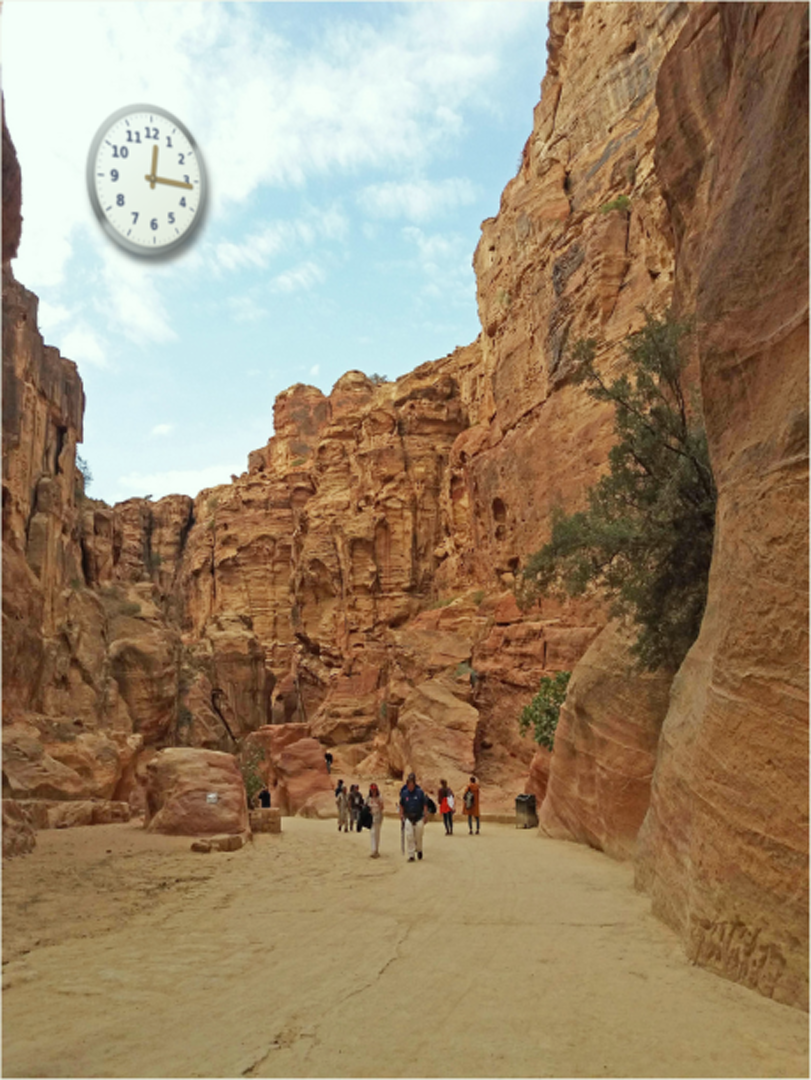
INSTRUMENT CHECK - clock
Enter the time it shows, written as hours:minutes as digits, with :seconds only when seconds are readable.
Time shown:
12:16
